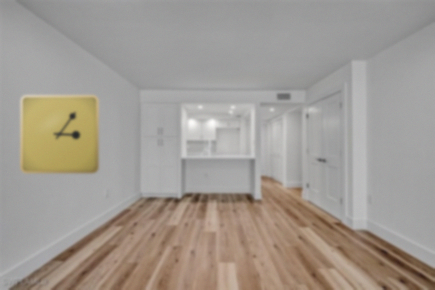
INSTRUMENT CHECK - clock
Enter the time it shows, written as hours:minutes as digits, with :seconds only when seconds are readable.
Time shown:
3:06
